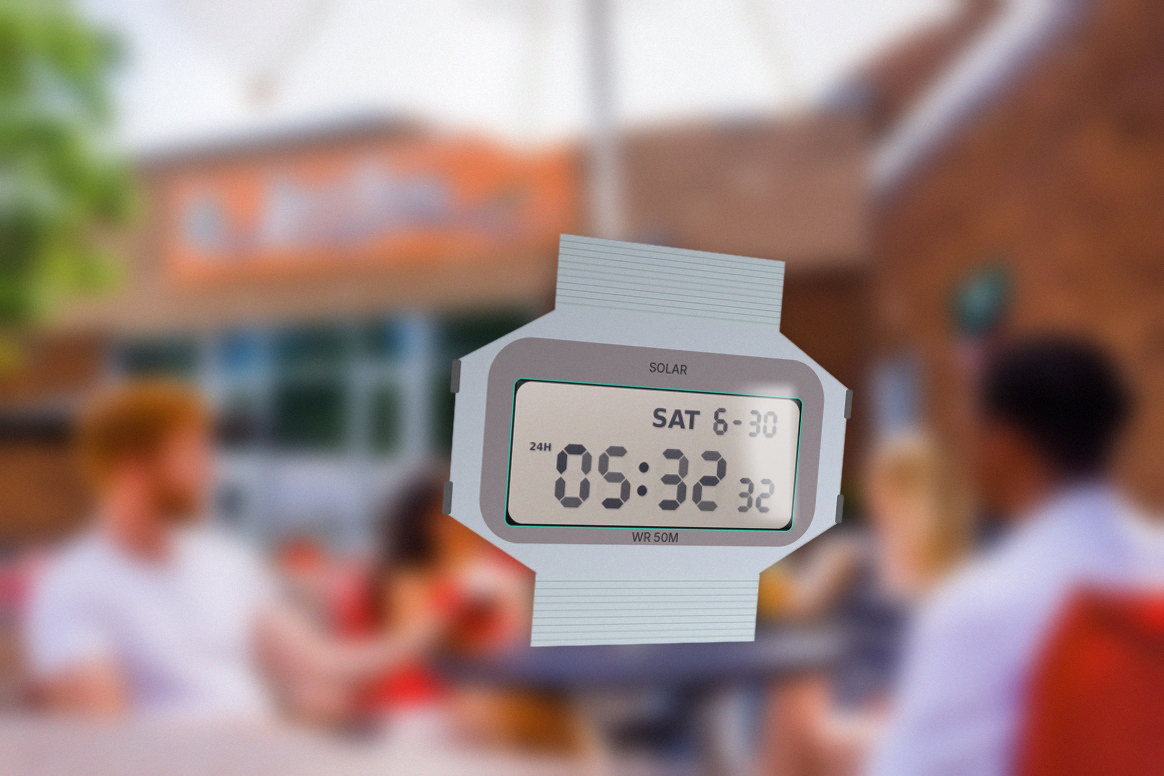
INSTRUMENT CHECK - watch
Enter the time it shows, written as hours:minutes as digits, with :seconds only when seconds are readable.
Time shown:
5:32:32
